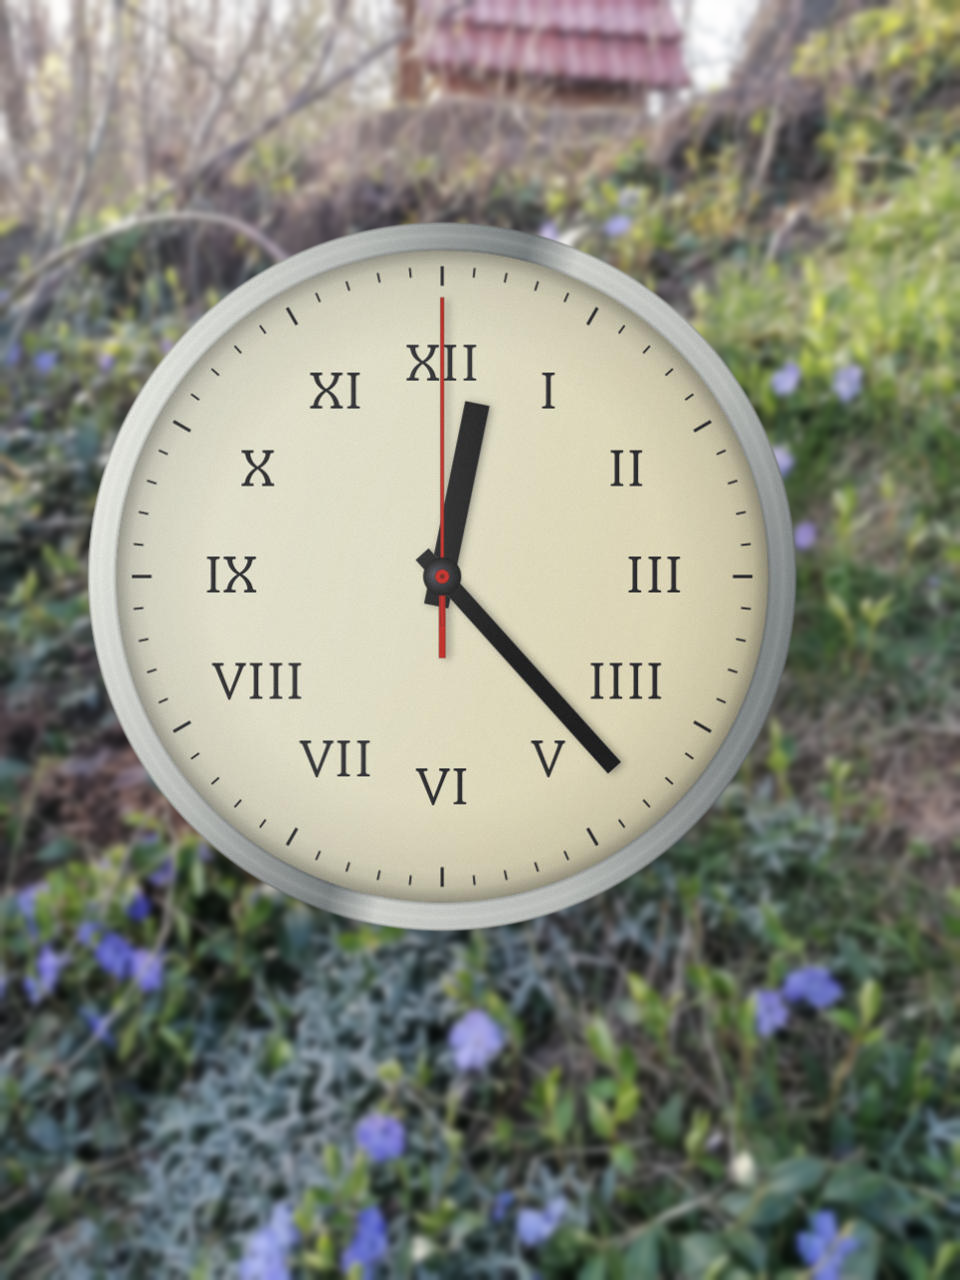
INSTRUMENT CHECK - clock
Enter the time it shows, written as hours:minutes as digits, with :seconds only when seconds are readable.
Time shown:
12:23:00
